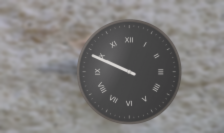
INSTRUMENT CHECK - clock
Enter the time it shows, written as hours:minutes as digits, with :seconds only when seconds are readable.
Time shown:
9:49
